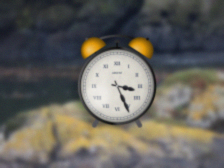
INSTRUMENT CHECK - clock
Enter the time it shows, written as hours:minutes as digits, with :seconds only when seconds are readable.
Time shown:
3:26
